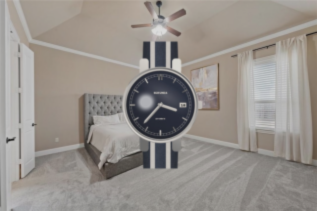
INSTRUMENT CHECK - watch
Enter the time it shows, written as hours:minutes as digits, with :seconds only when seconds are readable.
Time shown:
3:37
